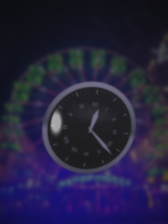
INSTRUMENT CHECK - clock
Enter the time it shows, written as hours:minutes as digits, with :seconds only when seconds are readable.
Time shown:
12:22
